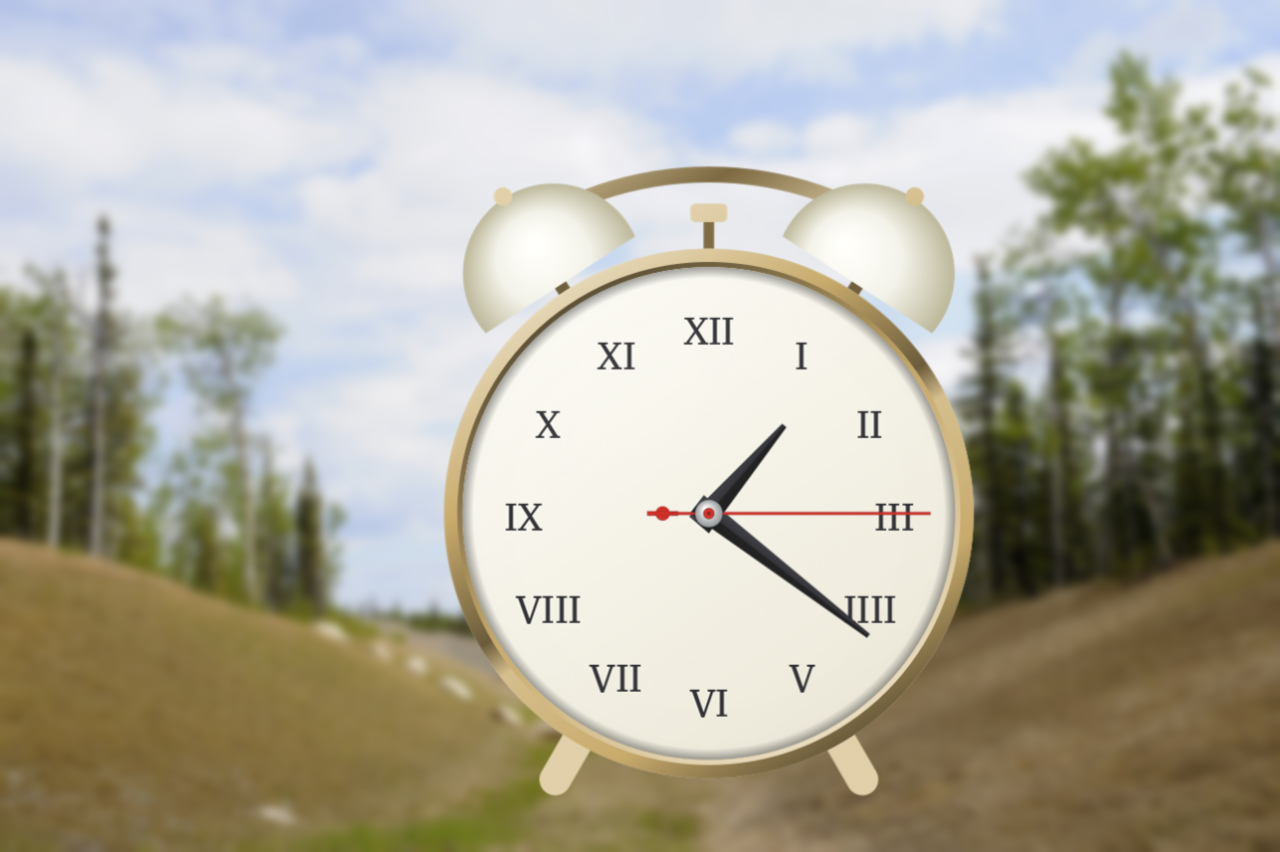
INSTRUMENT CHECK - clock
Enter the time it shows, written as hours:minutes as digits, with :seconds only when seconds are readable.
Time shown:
1:21:15
